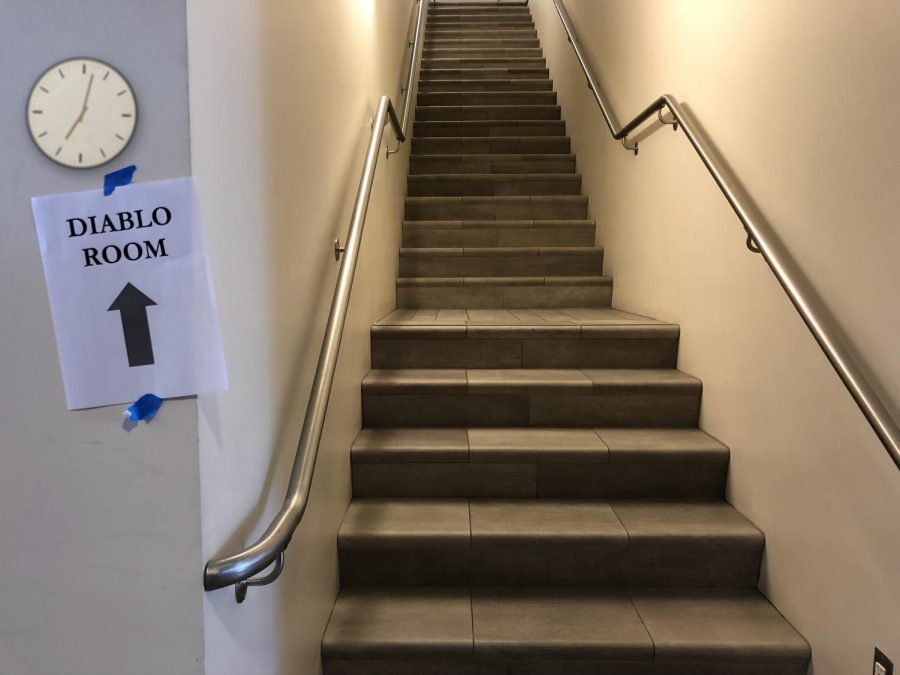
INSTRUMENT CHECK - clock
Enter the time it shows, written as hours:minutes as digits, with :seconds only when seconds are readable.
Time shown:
7:02
